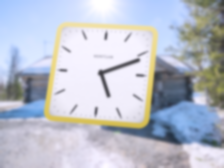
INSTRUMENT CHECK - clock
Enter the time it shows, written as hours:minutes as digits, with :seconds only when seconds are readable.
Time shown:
5:11
